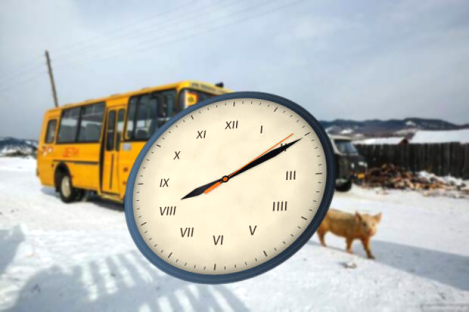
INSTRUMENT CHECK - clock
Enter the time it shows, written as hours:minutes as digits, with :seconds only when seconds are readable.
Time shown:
8:10:09
